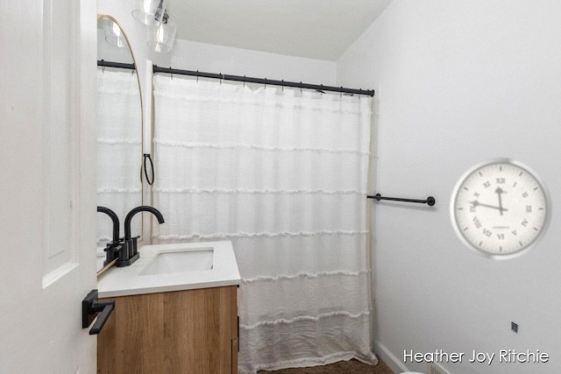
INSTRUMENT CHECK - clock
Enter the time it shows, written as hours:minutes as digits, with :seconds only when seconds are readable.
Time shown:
11:47
